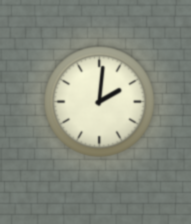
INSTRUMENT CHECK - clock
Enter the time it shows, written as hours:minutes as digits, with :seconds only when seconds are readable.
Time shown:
2:01
